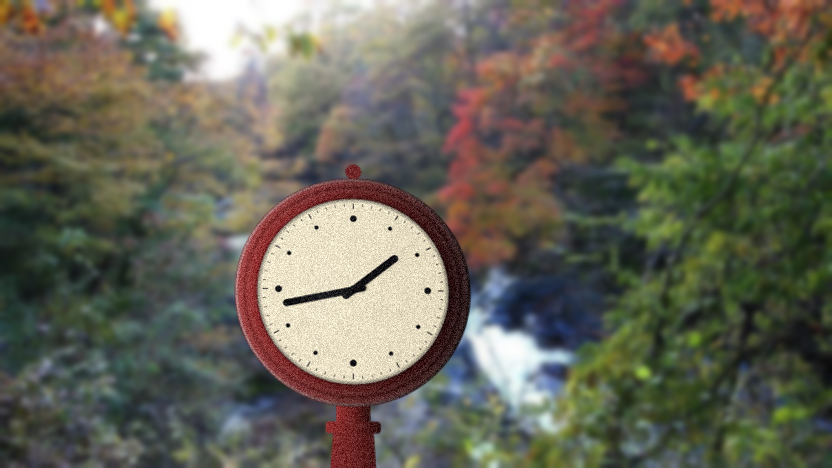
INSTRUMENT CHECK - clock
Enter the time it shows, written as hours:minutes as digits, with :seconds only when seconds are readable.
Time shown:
1:43
